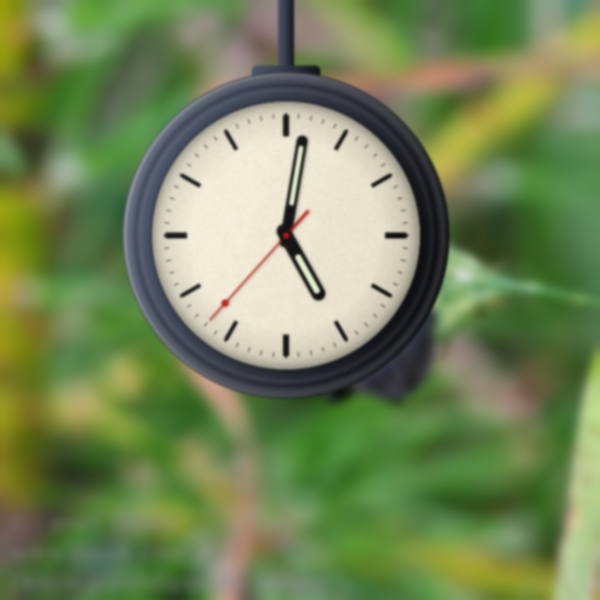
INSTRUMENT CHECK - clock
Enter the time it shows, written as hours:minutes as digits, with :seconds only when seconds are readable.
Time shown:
5:01:37
